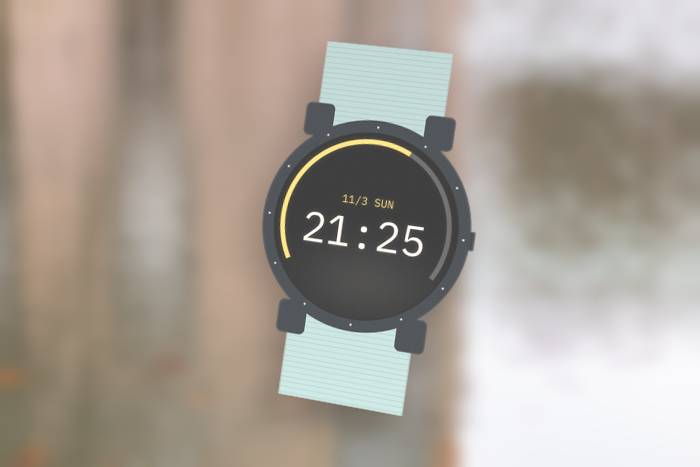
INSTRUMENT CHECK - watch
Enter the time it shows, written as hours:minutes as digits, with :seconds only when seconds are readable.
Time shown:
21:25
